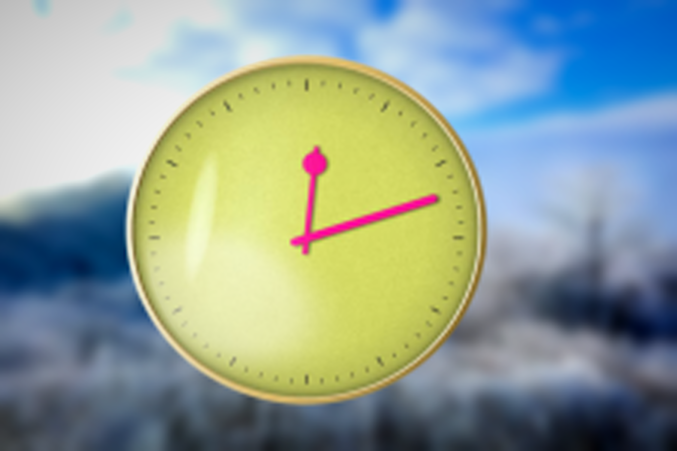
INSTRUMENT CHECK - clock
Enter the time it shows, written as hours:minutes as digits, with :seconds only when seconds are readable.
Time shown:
12:12
